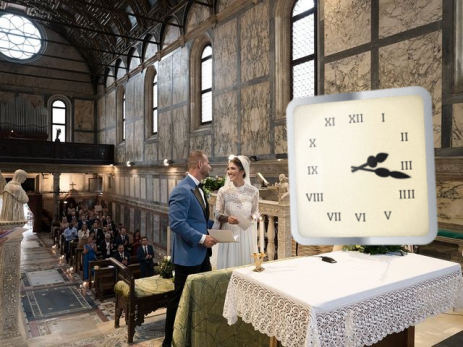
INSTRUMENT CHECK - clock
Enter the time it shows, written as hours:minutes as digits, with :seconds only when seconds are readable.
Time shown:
2:17
